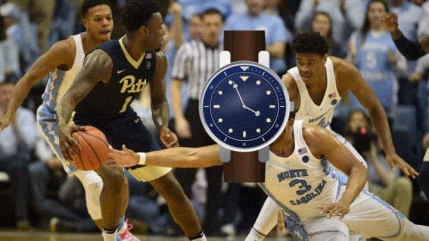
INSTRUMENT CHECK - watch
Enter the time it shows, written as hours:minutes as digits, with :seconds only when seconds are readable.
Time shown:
3:56
